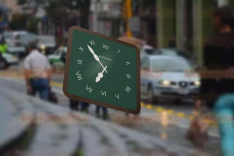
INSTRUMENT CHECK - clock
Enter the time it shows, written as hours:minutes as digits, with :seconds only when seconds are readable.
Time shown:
6:53
